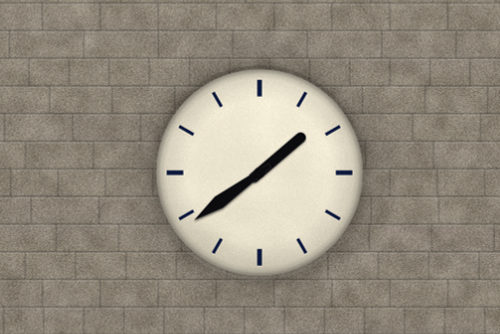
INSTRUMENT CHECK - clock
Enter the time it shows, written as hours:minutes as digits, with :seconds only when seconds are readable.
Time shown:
1:39
